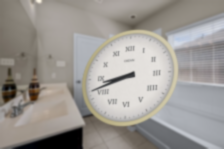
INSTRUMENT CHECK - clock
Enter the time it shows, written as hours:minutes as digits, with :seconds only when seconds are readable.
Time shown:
8:42
